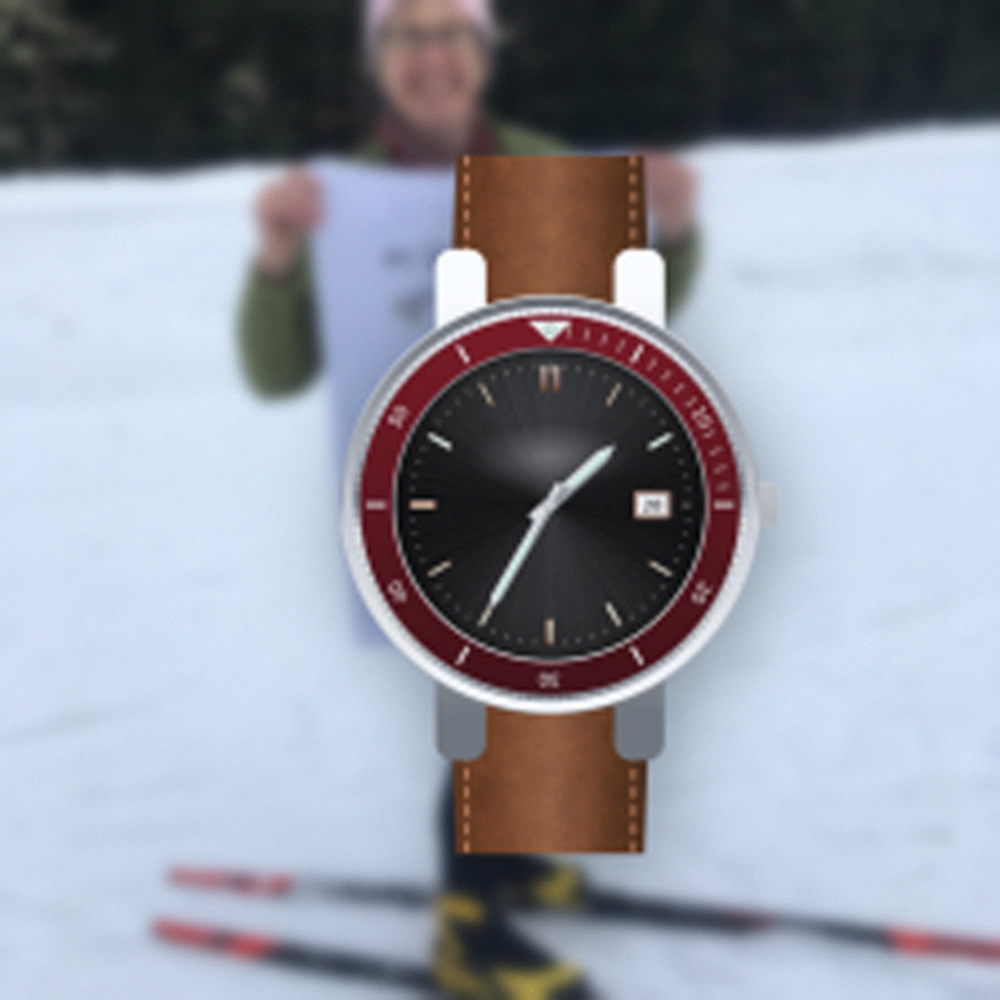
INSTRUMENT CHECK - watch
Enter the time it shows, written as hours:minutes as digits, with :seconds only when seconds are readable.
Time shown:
1:35
